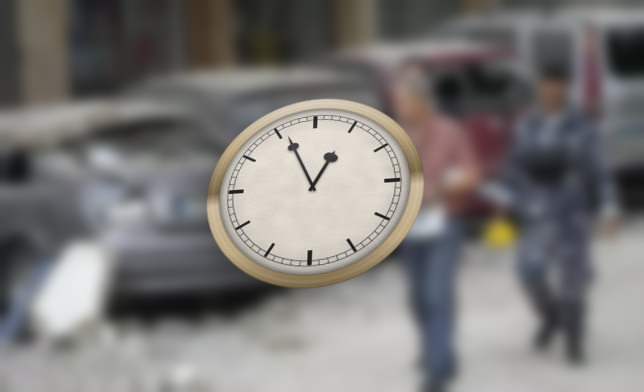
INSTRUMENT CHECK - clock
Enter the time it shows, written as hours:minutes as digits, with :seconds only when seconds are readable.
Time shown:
12:56
